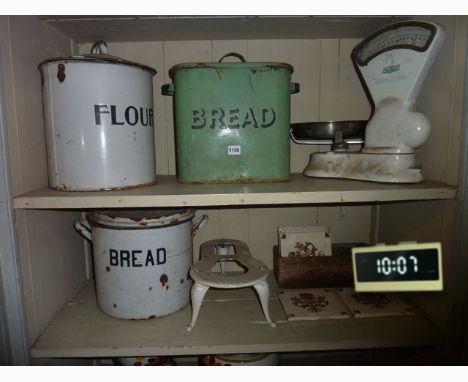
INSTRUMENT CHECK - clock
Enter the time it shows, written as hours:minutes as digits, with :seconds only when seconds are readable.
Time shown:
10:07
